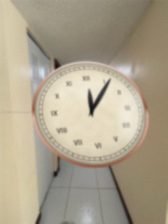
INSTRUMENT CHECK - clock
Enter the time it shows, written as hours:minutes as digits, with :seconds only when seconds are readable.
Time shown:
12:06
